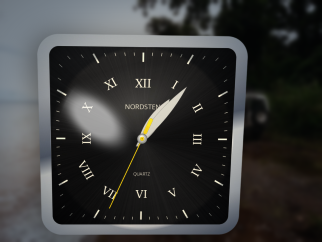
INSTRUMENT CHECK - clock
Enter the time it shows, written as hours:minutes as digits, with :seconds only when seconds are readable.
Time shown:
1:06:34
